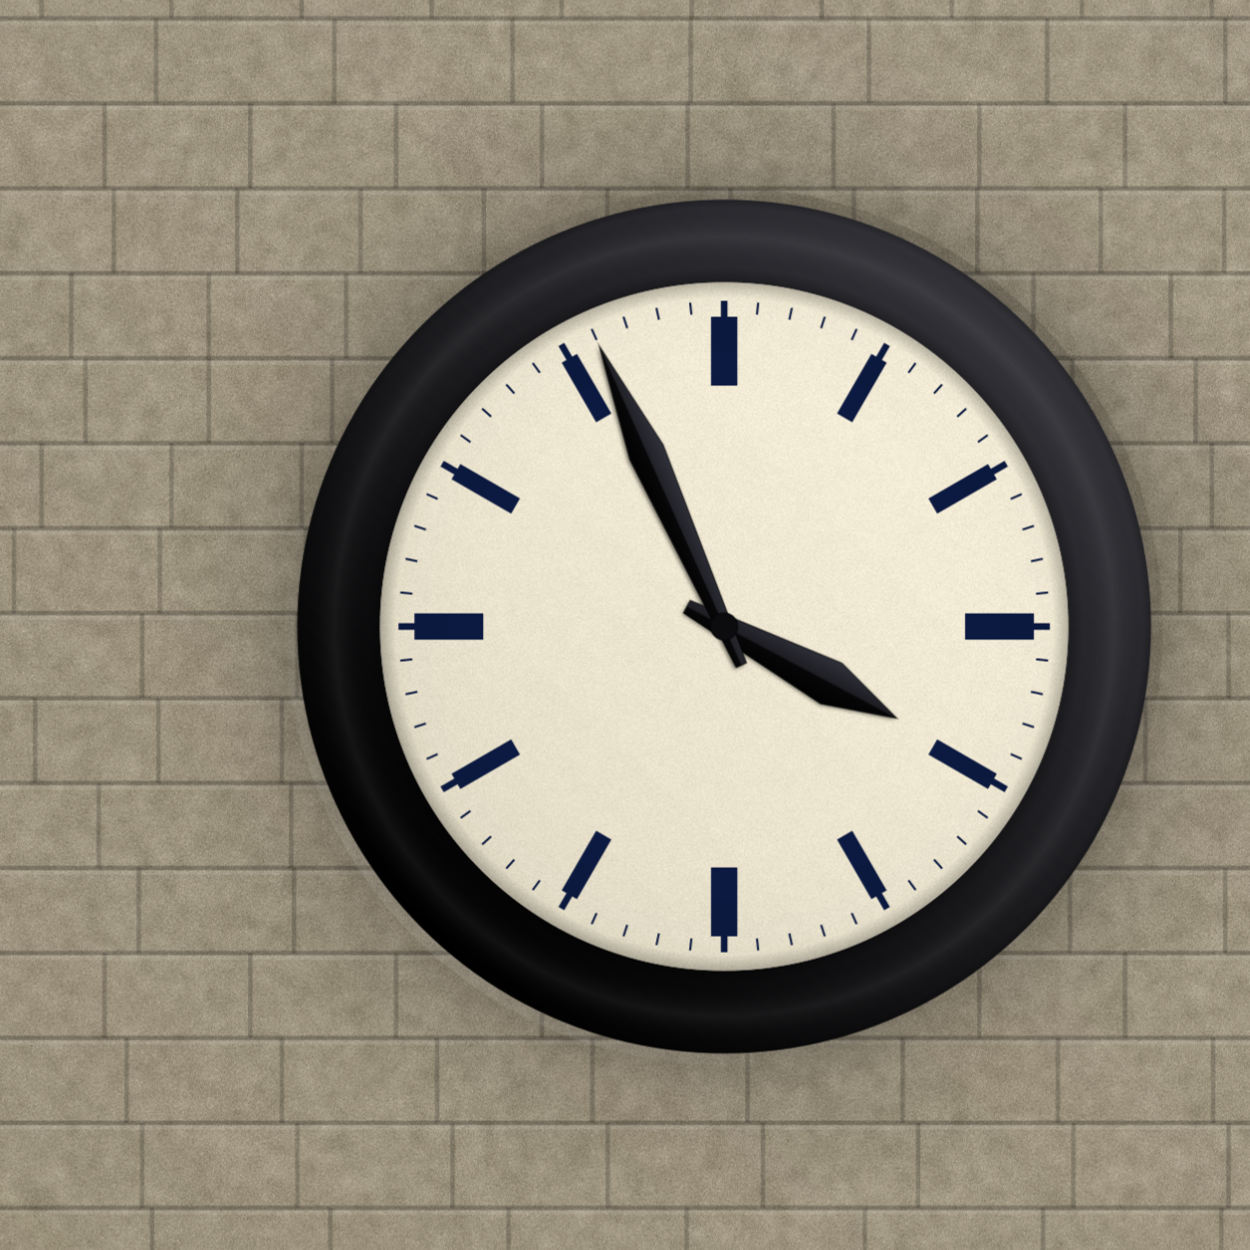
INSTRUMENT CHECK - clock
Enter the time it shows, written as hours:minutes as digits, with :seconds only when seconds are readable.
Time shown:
3:56
